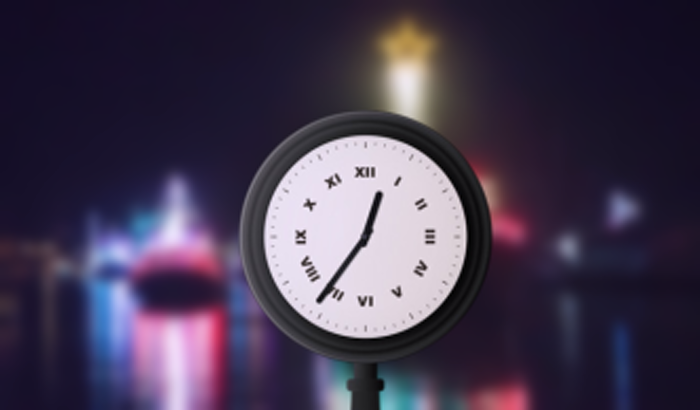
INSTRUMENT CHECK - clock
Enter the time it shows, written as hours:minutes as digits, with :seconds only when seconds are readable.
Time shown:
12:36
